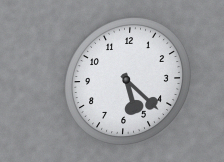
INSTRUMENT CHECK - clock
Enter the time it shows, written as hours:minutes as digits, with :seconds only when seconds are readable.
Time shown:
5:22
